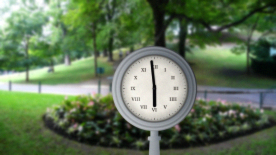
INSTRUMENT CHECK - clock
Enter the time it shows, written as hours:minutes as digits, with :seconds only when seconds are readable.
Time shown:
5:59
